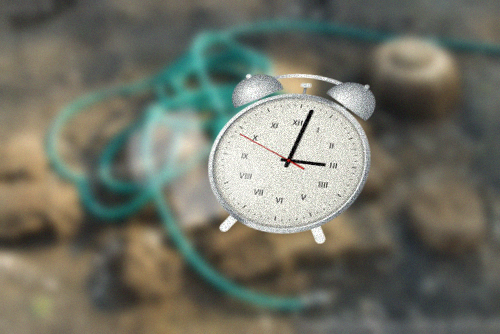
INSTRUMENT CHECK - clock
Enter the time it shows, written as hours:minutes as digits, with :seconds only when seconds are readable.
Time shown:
3:01:49
